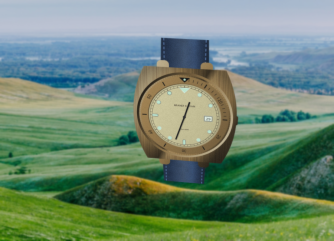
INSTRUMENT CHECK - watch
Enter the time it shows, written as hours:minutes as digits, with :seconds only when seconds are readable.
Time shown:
12:33
